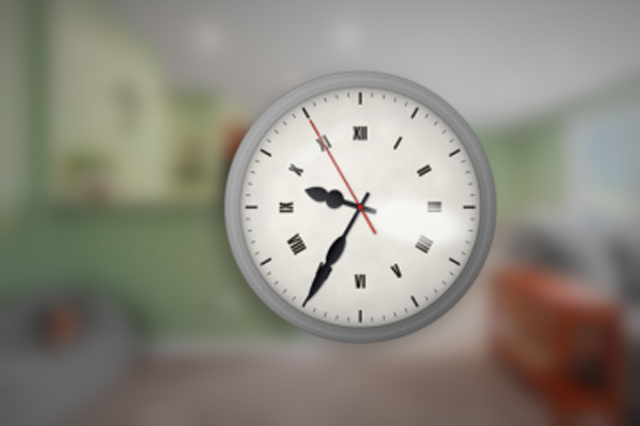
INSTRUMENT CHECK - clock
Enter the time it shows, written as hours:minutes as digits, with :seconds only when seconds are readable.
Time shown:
9:34:55
